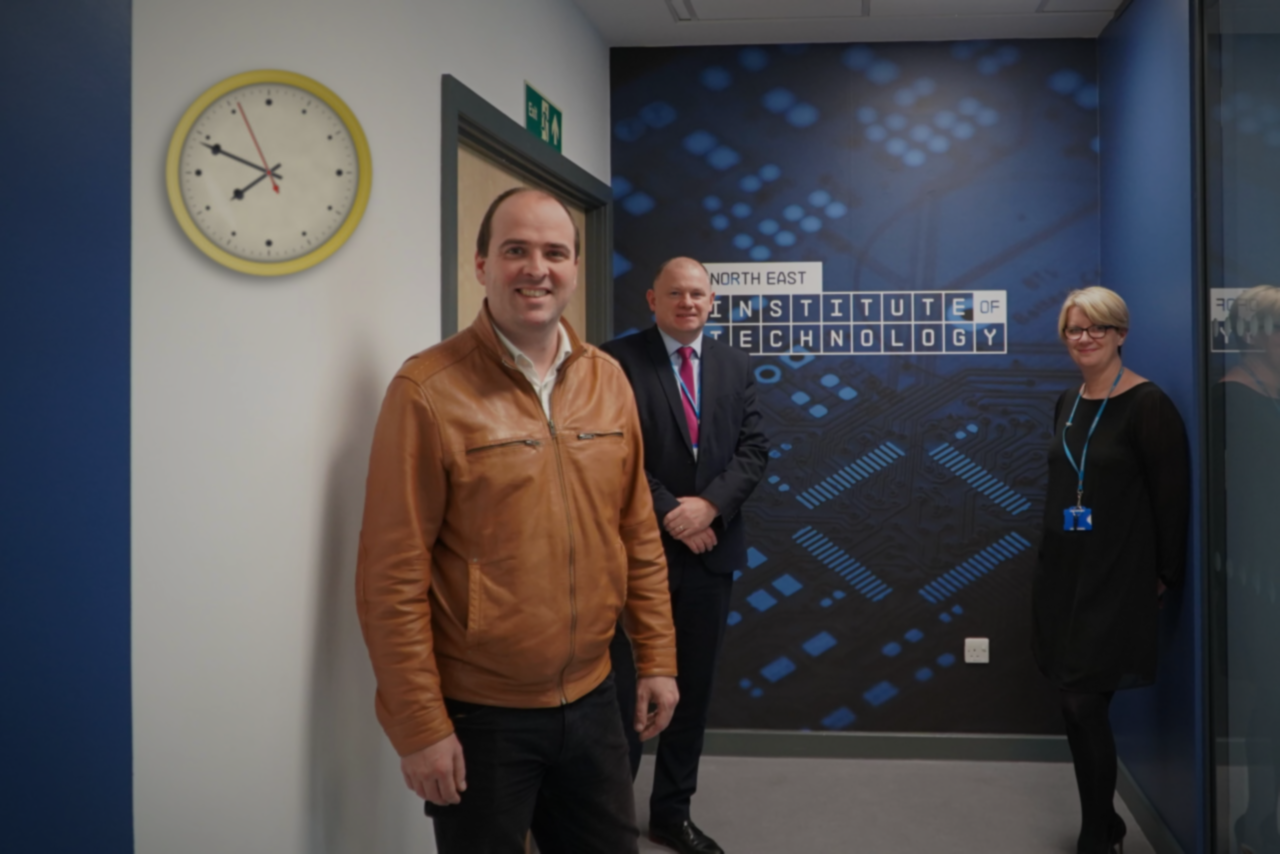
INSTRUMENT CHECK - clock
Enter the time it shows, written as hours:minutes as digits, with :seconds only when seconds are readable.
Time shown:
7:48:56
